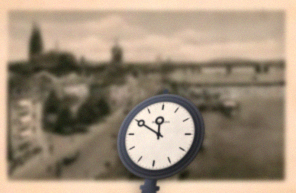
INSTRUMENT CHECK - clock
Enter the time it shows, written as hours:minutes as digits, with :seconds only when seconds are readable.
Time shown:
11:50
